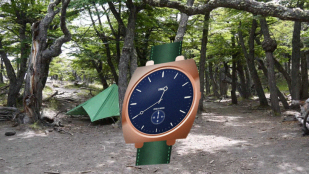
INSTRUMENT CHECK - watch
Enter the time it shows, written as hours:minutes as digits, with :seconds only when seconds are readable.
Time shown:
12:40
